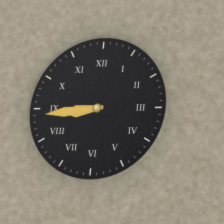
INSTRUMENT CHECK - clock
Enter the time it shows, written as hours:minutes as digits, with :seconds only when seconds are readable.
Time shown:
8:44
